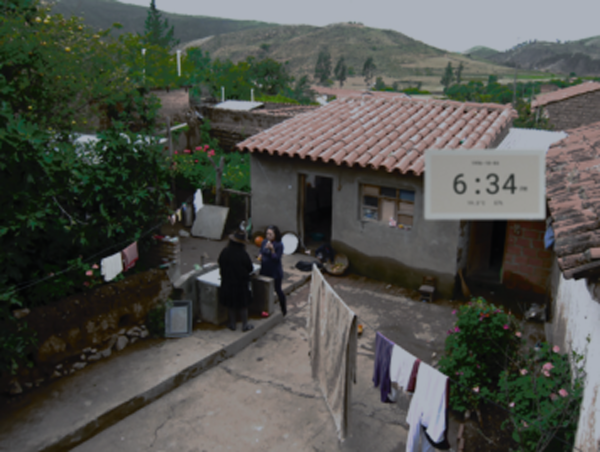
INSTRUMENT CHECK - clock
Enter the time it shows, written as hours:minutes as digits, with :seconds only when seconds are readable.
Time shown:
6:34
